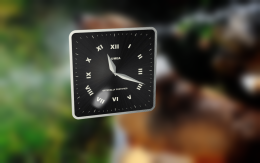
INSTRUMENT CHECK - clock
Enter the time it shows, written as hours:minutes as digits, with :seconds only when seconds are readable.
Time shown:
11:19
